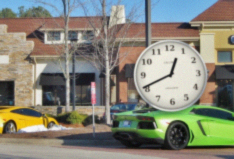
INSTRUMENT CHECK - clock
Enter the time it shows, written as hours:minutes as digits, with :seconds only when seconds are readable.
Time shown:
12:41
